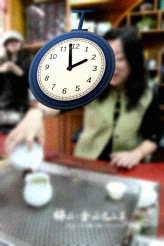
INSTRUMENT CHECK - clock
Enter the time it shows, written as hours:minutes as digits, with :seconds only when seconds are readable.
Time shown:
1:58
